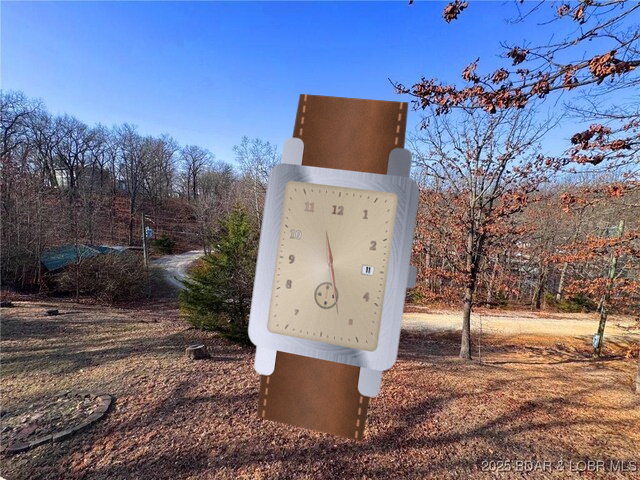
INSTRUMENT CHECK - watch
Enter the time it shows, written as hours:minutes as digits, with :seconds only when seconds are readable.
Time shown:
11:27
